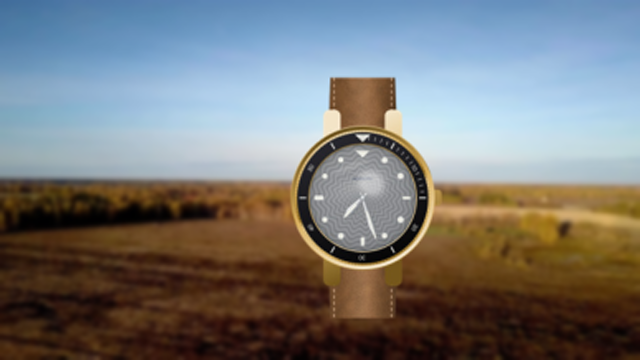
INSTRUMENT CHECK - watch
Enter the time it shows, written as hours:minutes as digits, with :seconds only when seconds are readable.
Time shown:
7:27
